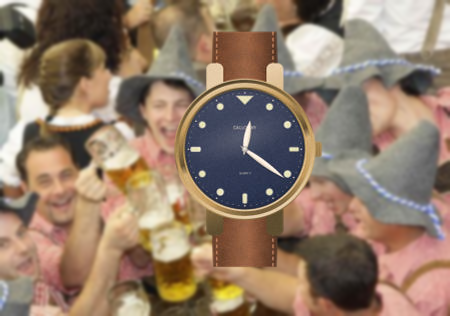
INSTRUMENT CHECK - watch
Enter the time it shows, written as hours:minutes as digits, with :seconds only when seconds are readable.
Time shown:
12:21
